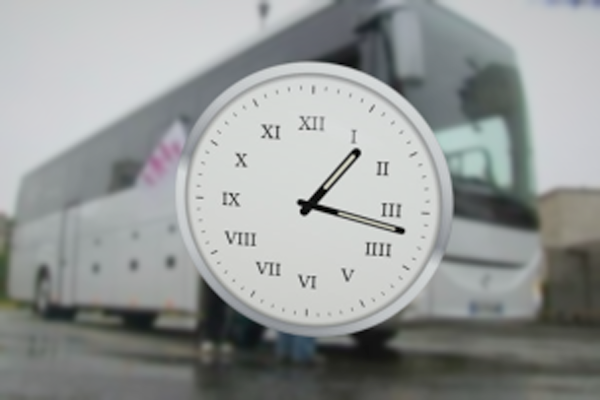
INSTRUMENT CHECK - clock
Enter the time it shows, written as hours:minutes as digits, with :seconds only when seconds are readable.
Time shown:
1:17
